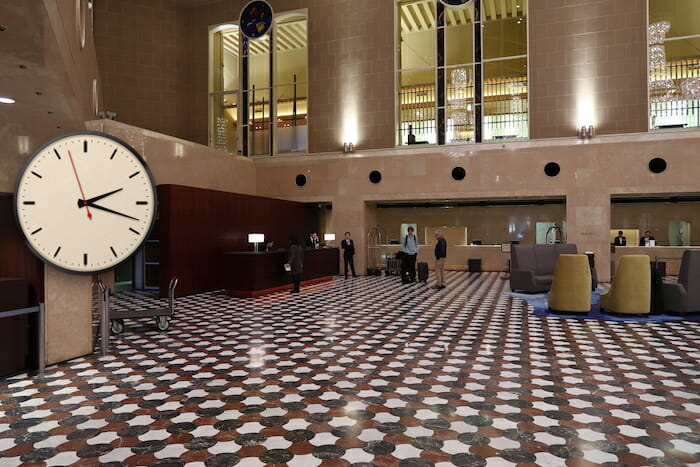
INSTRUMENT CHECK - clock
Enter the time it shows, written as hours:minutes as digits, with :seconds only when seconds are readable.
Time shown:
2:17:57
